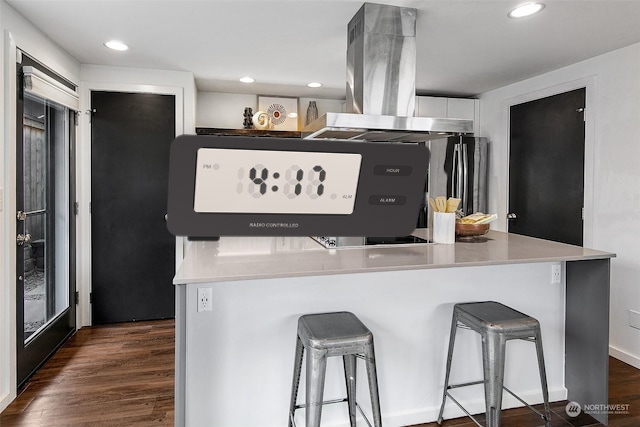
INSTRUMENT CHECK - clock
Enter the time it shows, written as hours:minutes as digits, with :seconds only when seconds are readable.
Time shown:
4:17
